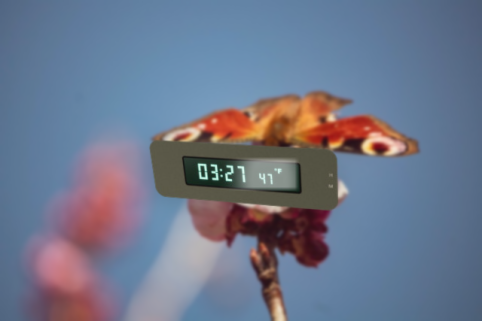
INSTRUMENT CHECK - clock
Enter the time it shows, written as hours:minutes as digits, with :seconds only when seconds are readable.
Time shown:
3:27
